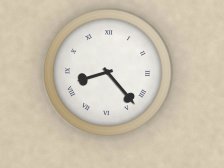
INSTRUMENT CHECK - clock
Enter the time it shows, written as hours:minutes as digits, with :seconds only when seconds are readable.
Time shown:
8:23
